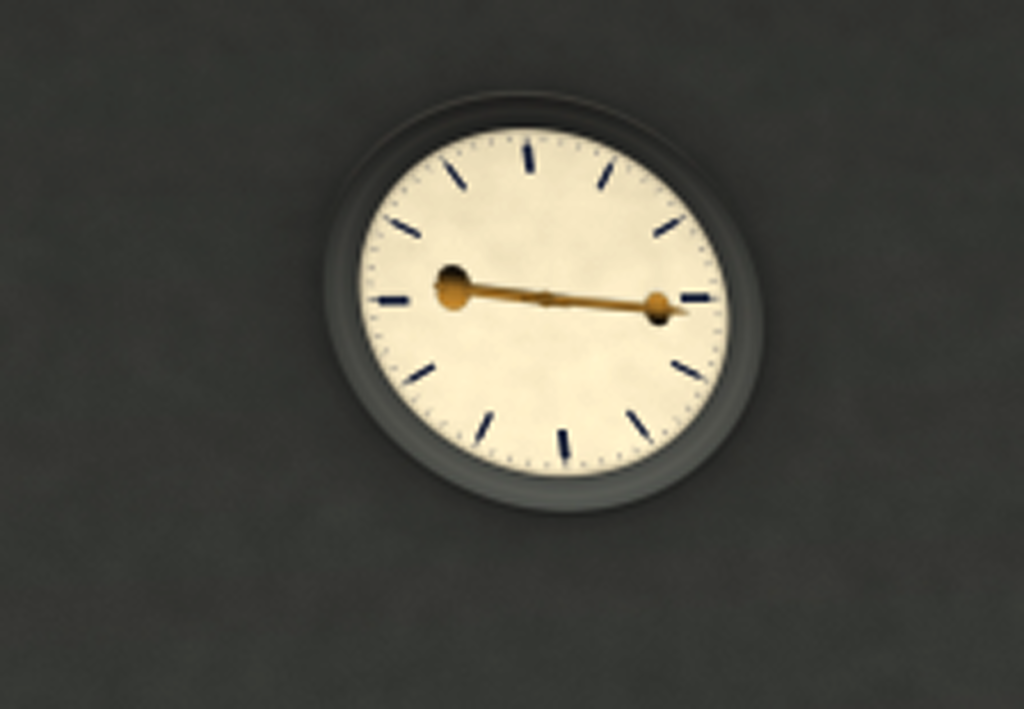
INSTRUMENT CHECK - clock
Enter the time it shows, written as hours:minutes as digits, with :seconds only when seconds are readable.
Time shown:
9:16
